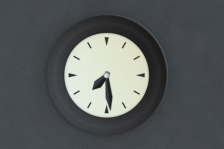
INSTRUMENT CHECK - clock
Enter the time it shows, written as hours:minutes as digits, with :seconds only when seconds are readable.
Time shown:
7:29
